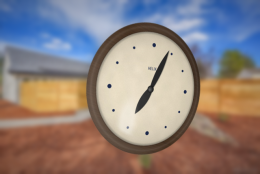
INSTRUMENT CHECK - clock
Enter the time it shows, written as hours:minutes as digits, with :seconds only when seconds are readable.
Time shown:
7:04
